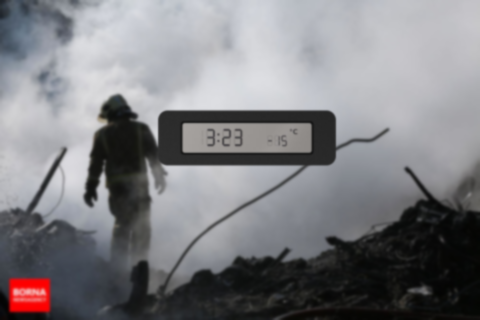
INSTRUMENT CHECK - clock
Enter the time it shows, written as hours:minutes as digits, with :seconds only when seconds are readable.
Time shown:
3:23
